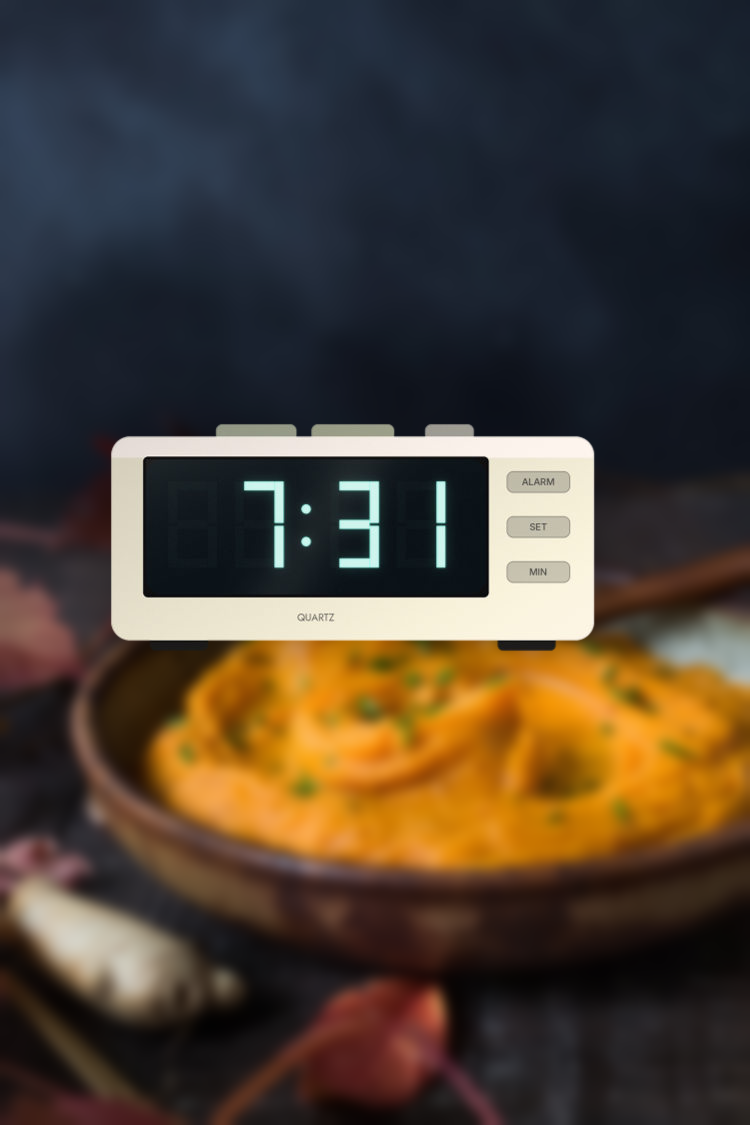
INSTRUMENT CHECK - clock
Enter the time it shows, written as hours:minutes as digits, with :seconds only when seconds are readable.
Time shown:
7:31
